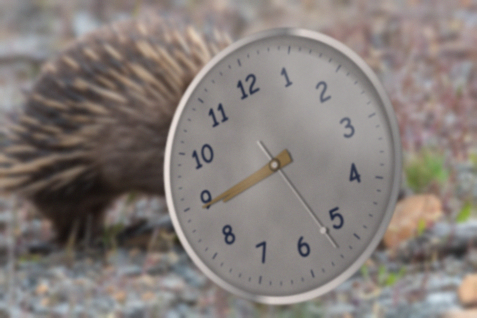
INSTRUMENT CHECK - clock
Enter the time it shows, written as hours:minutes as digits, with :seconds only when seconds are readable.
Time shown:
8:44:27
